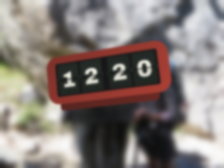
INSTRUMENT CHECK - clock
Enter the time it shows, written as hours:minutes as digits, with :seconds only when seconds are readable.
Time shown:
12:20
